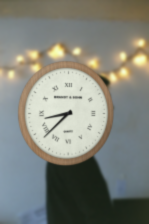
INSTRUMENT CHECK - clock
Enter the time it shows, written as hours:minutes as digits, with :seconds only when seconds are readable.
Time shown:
8:38
